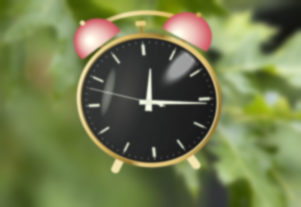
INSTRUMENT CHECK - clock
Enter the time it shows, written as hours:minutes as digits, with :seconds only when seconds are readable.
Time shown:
12:15:48
